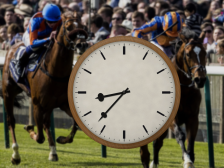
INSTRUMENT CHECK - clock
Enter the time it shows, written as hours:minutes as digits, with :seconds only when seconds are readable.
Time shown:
8:37
